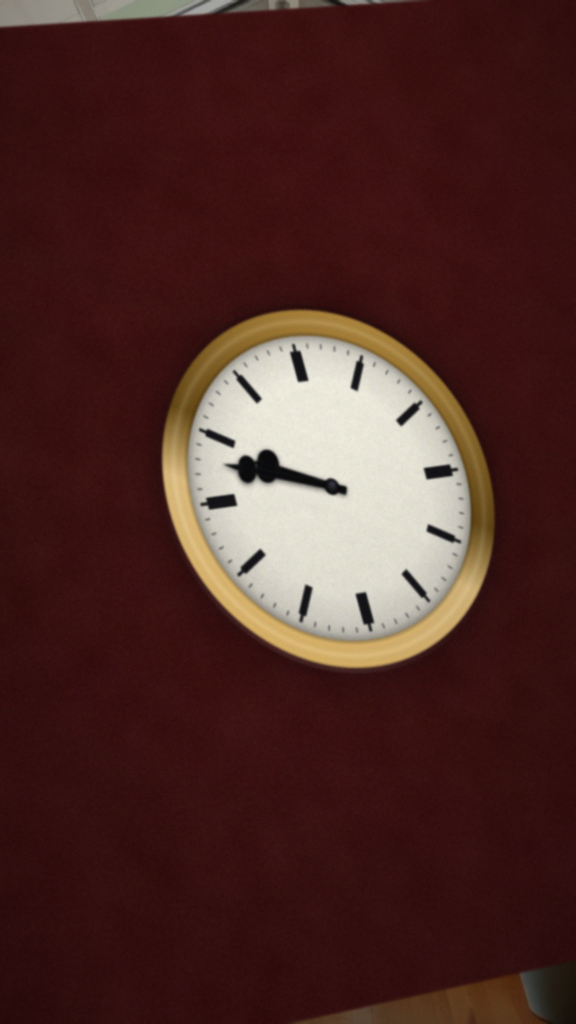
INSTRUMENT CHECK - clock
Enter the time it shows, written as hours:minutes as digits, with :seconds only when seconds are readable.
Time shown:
9:48
